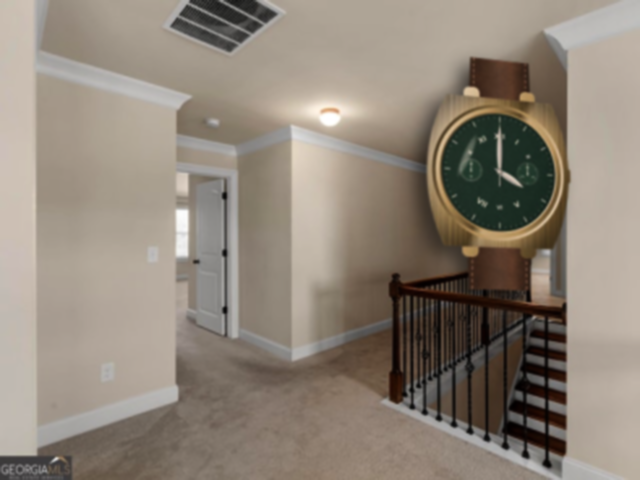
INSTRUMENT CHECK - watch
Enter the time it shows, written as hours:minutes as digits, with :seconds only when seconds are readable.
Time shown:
4:00
